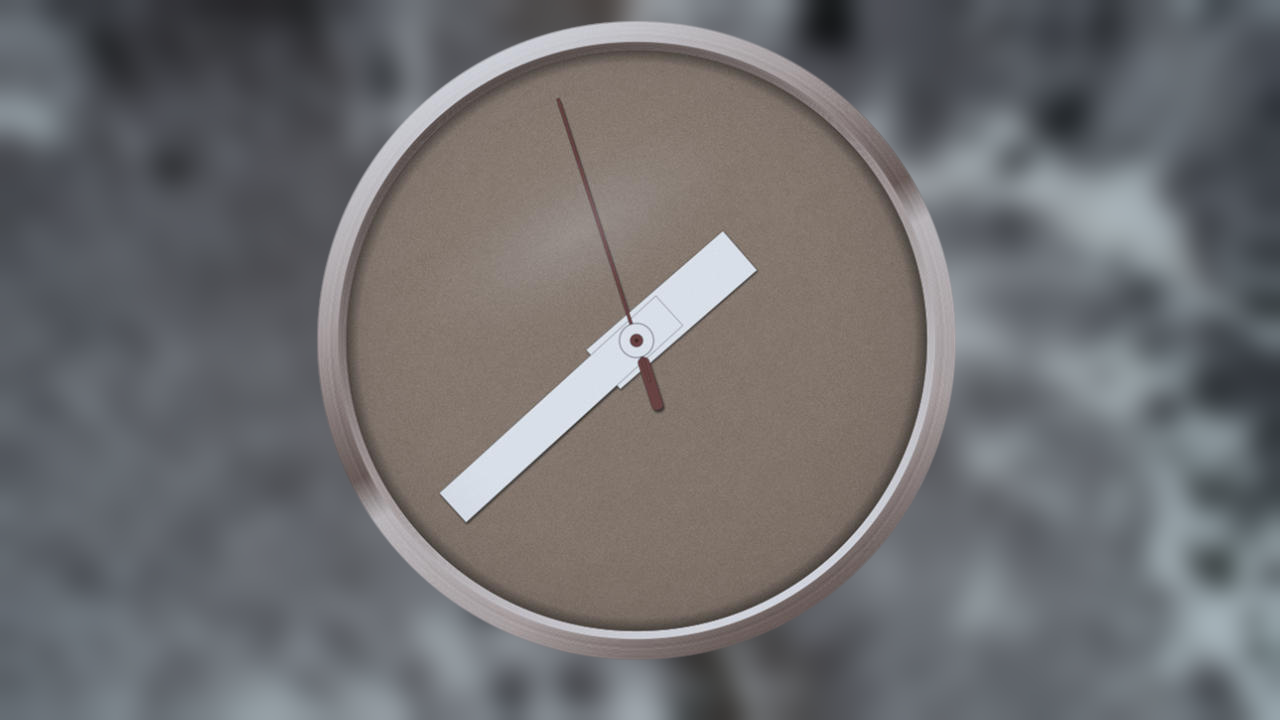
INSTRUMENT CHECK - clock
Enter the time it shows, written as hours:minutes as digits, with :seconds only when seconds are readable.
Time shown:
1:37:57
